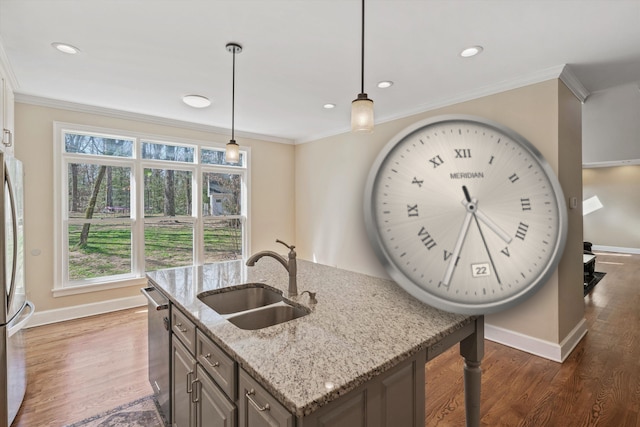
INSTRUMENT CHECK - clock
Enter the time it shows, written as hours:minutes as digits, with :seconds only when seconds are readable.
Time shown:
4:34:28
